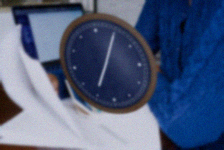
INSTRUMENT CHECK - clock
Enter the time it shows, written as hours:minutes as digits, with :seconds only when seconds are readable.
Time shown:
7:05
